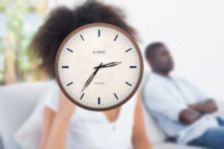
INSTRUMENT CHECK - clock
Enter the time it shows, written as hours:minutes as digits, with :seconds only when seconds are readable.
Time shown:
2:36
